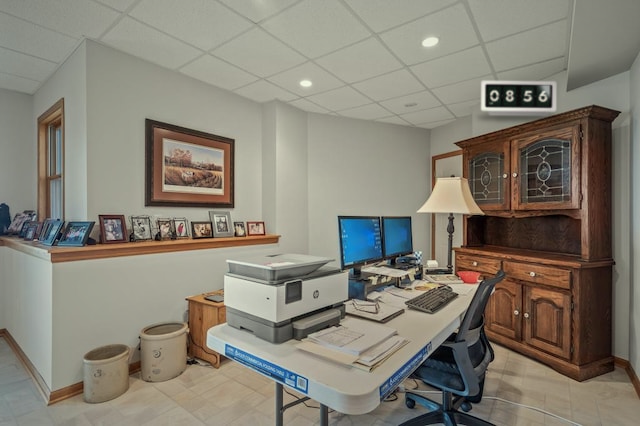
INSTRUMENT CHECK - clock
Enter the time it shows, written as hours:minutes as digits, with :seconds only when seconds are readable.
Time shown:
8:56
